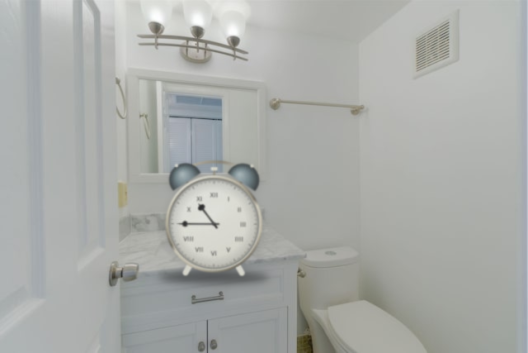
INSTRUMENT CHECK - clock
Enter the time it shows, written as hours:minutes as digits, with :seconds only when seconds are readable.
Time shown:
10:45
